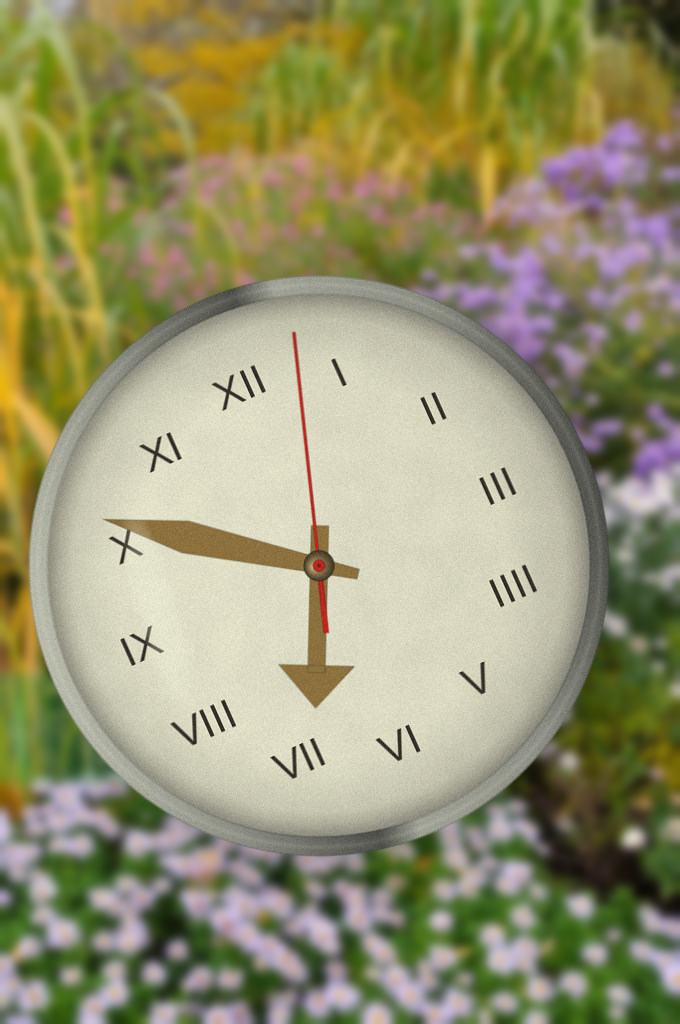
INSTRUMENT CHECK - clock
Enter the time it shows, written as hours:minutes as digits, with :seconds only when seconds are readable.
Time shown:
6:51:03
